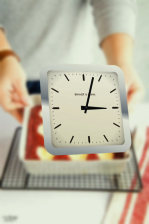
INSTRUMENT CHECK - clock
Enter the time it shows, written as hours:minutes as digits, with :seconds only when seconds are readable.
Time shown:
3:03
